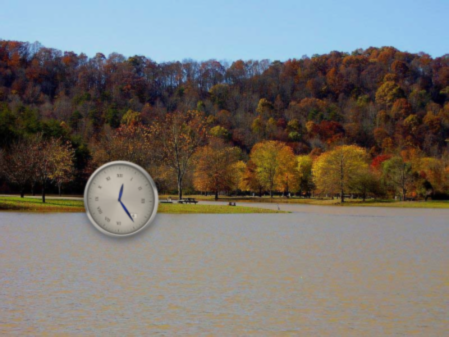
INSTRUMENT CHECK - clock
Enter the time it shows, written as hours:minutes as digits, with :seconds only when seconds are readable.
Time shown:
12:24
